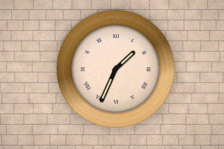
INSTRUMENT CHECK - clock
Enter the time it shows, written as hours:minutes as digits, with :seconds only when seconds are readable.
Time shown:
1:34
